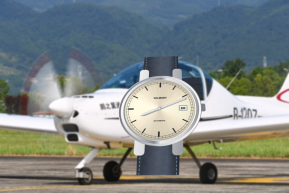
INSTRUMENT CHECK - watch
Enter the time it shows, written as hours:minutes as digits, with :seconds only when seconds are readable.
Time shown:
8:11
